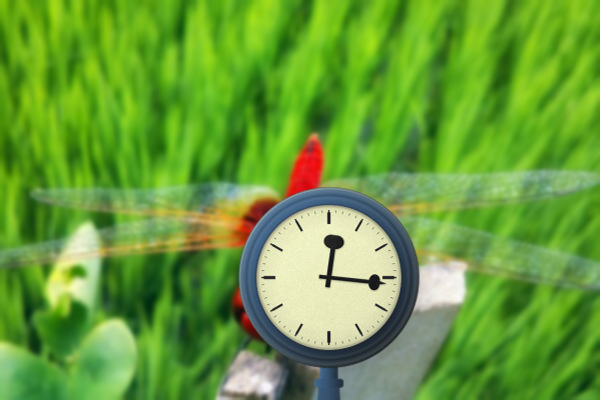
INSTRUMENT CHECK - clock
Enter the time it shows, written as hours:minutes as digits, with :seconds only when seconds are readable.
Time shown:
12:16
